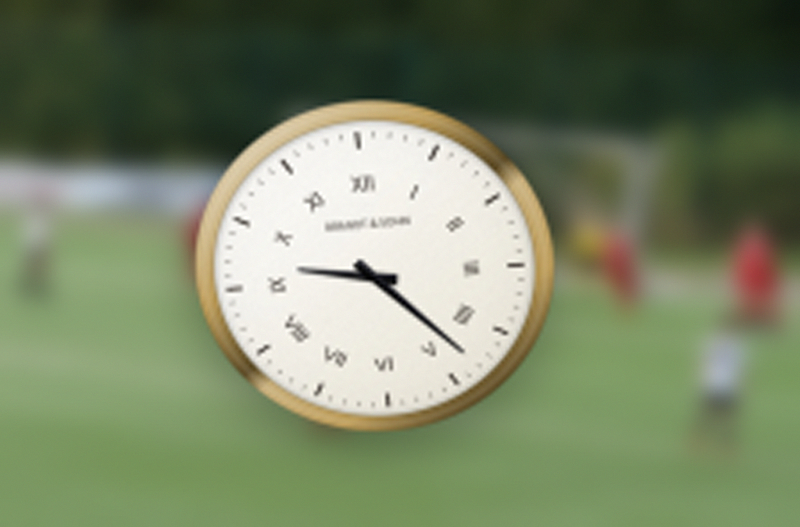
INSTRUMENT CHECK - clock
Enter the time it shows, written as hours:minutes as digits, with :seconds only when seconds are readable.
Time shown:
9:23
